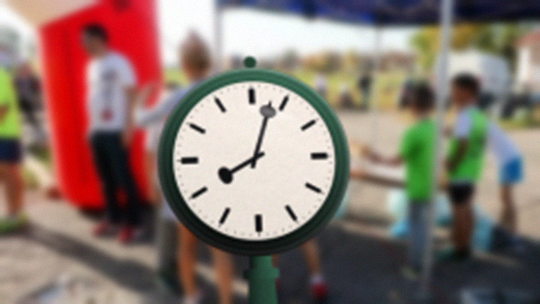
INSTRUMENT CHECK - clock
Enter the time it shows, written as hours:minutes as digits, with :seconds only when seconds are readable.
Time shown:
8:03
